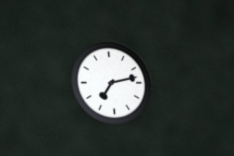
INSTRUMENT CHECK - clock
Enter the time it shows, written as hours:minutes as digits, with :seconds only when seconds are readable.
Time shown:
7:13
